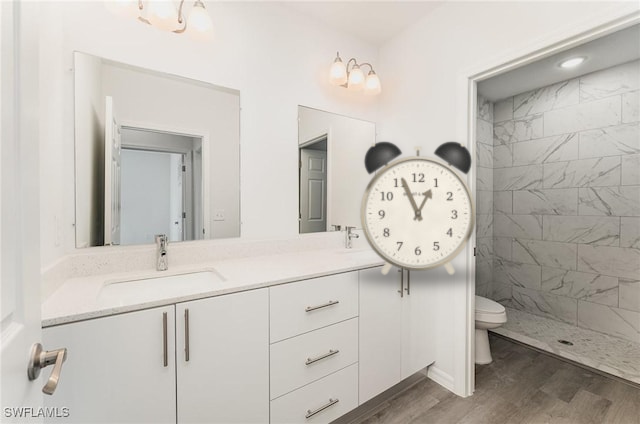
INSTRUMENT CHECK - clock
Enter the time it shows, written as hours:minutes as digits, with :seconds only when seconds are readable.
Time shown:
12:56
